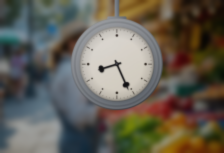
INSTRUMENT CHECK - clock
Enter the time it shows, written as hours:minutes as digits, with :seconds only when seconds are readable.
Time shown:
8:26
